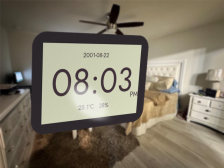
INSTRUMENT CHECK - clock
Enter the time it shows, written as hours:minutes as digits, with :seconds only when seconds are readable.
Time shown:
8:03
